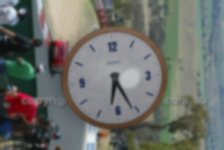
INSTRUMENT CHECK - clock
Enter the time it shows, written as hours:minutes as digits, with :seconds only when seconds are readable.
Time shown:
6:26
